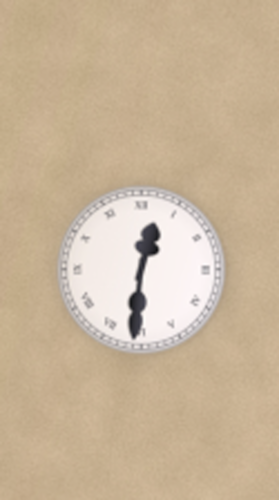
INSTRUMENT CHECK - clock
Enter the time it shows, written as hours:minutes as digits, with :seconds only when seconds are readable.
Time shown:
12:31
